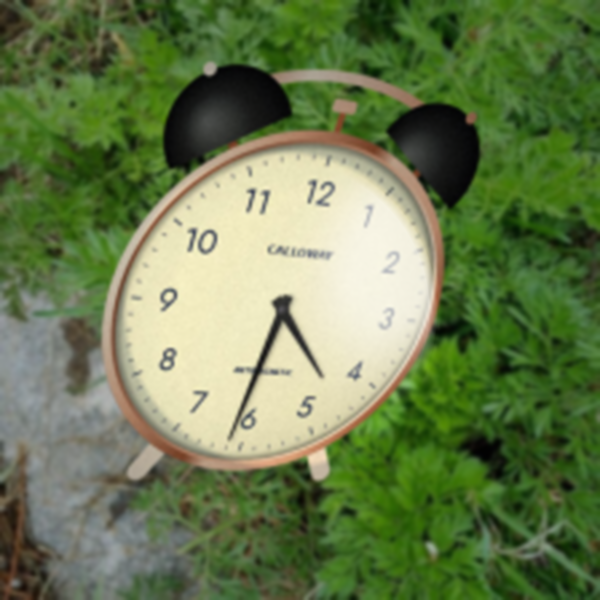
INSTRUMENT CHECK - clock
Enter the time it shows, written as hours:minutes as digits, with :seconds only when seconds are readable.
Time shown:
4:31
